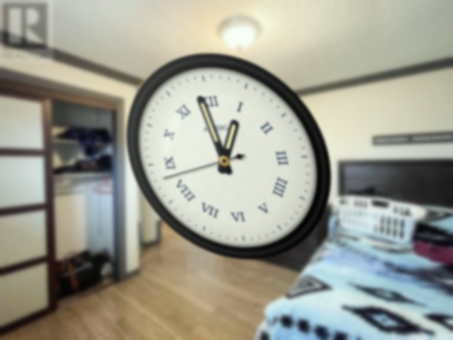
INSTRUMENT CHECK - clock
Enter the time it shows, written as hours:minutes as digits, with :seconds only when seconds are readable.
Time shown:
12:58:43
